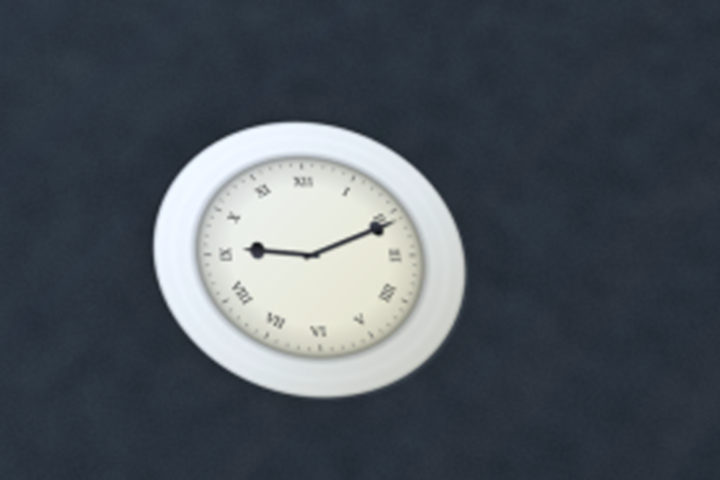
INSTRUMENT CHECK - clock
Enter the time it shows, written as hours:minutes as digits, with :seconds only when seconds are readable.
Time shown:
9:11
